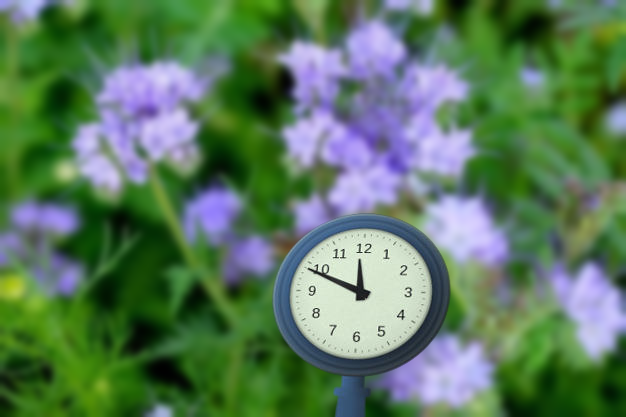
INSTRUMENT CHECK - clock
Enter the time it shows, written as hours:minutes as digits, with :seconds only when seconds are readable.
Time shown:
11:49
